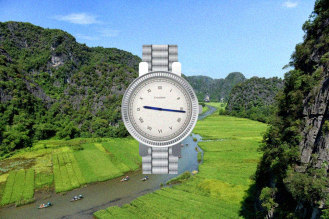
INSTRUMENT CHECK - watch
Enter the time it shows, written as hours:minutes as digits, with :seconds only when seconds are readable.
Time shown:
9:16
